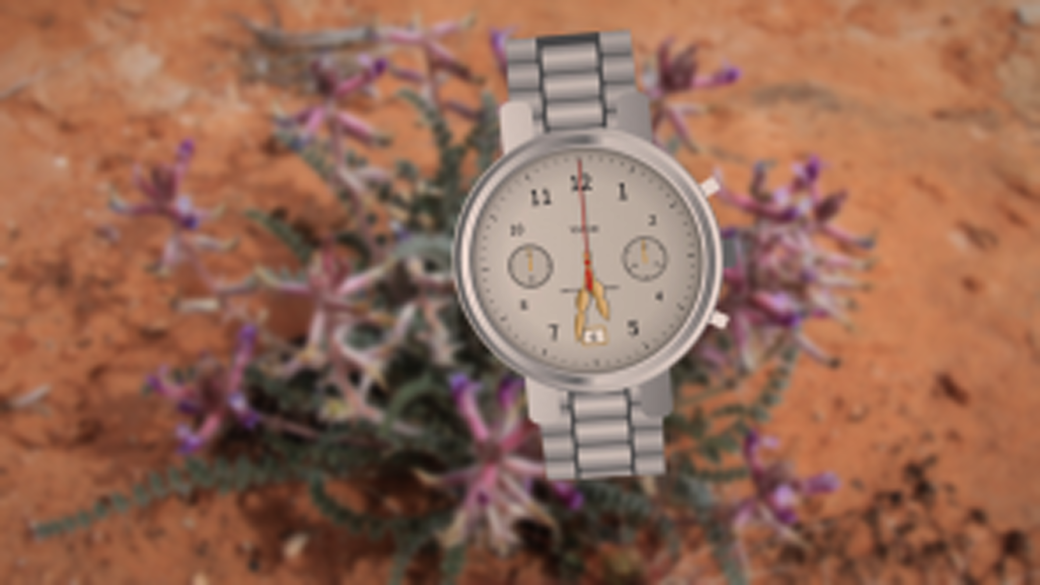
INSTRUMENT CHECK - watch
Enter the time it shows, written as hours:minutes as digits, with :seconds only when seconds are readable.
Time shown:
5:32
